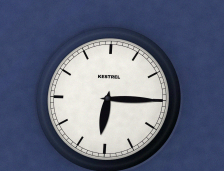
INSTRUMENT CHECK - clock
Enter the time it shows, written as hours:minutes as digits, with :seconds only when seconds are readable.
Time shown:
6:15
